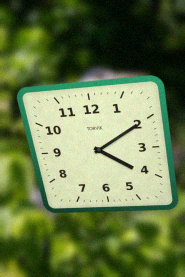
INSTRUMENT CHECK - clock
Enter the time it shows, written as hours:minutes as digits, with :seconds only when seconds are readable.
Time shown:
4:10
